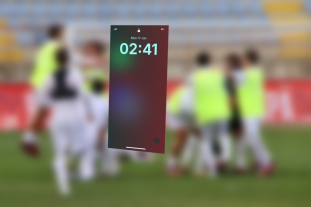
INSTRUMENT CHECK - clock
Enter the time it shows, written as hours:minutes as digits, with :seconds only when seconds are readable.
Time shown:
2:41
